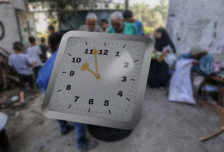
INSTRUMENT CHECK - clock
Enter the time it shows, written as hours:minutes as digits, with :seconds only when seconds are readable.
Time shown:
9:57
